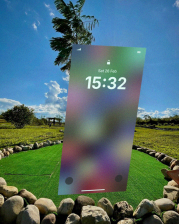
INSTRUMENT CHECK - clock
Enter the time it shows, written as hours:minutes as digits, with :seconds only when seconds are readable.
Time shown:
15:32
